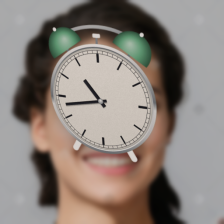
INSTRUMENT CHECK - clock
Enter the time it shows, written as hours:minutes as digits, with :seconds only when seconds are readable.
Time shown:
10:43
